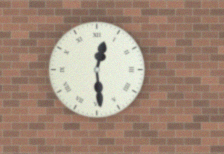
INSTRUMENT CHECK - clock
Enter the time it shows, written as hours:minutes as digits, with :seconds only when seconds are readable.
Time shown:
12:29
